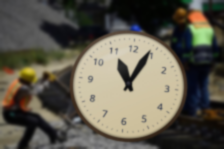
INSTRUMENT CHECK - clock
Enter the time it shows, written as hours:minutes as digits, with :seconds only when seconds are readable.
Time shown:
11:04
